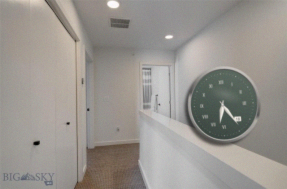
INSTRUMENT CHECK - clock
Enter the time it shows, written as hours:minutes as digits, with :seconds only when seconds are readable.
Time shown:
6:24
